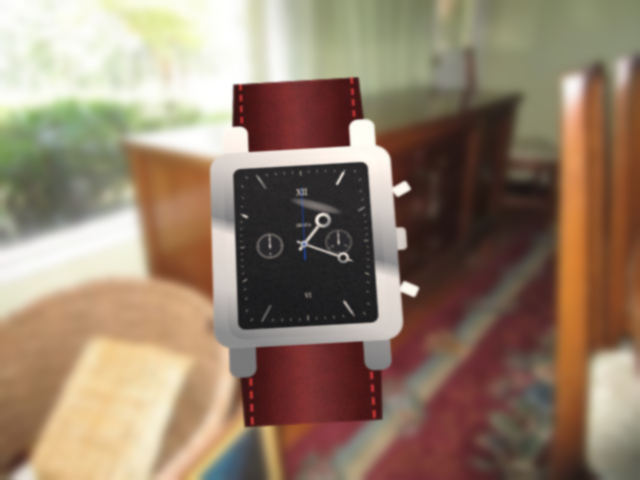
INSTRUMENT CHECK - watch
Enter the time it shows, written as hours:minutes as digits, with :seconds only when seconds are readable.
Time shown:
1:19
